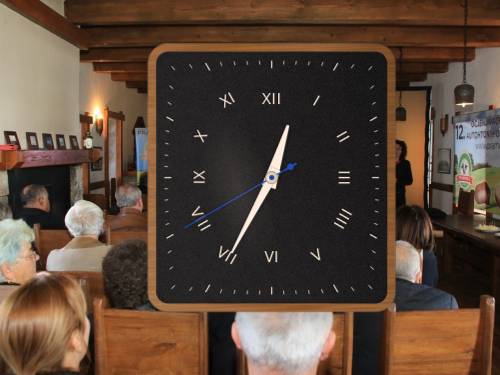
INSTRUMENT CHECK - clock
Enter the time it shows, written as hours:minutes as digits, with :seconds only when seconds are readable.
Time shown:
12:34:40
